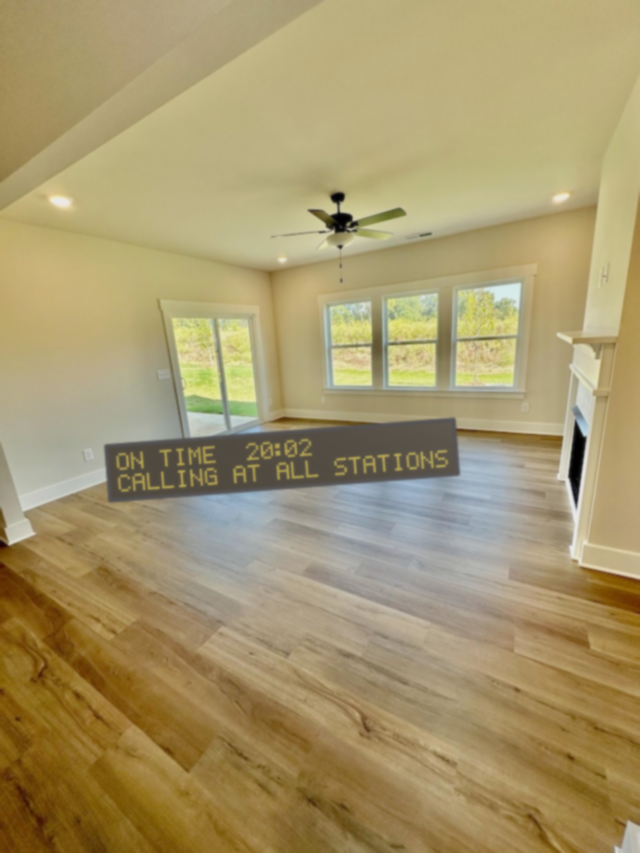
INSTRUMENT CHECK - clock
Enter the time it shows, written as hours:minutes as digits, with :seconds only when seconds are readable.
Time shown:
20:02
